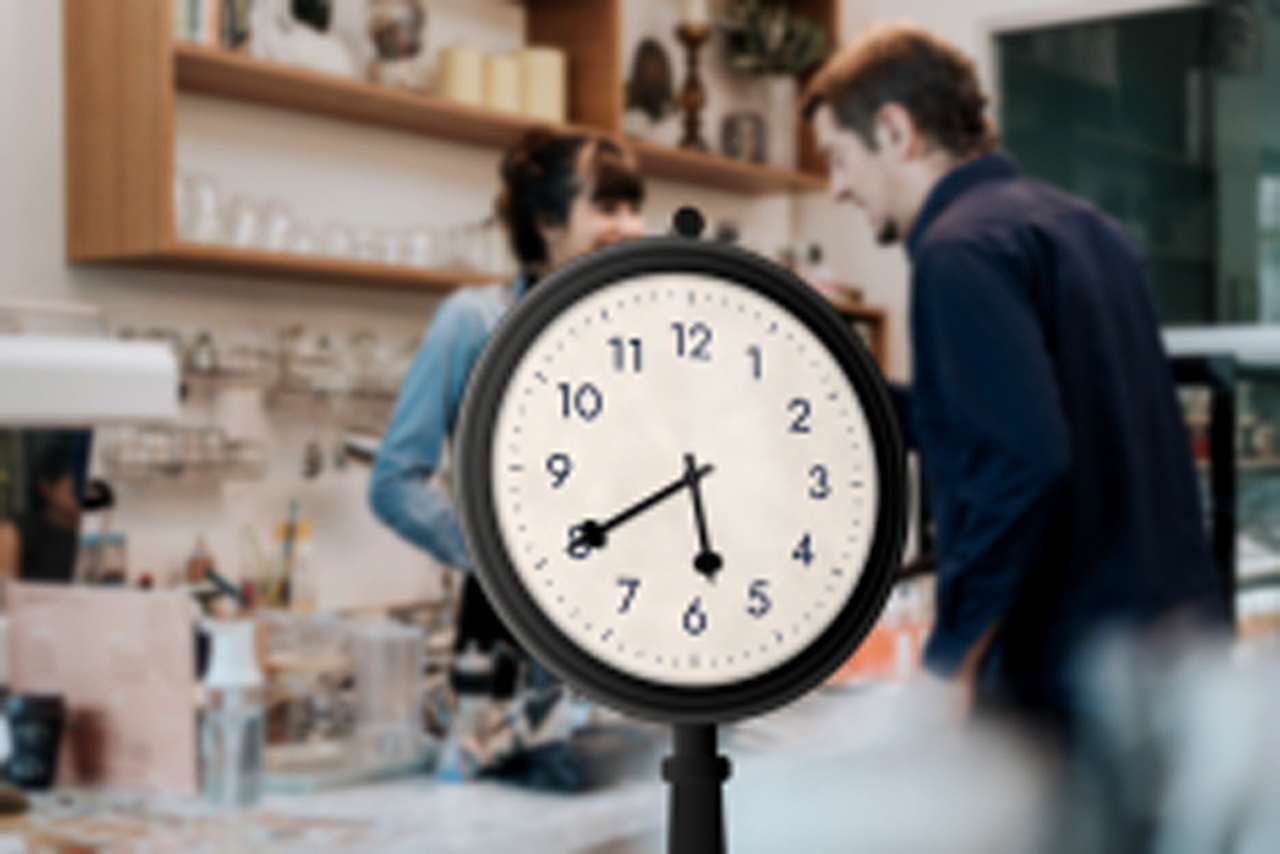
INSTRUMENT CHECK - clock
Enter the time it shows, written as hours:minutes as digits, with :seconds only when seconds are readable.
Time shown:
5:40
